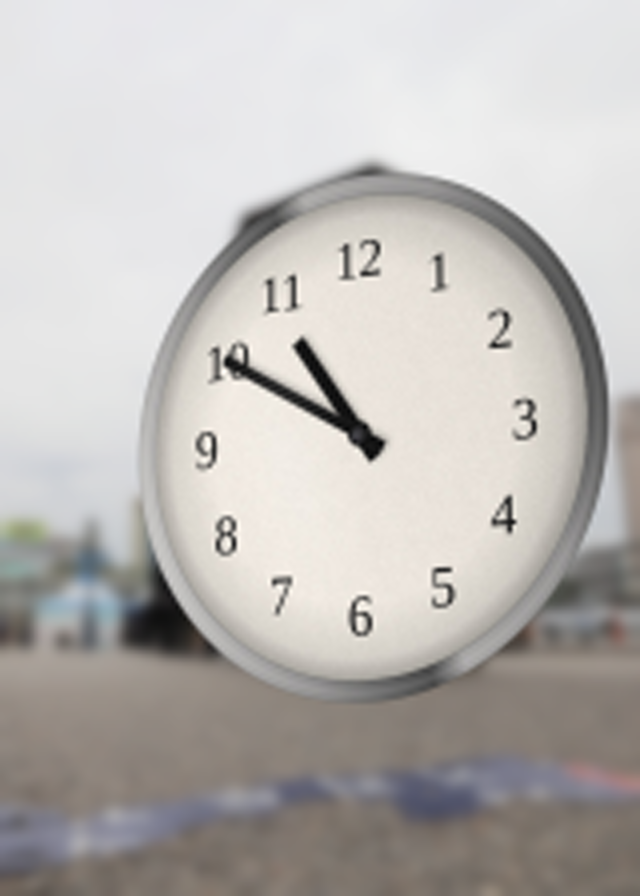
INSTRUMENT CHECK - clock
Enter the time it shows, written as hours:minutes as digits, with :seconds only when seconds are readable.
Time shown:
10:50
